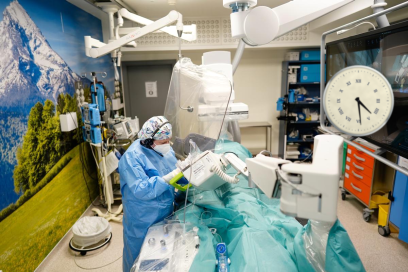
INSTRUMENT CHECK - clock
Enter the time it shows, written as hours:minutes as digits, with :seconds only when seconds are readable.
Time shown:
4:29
